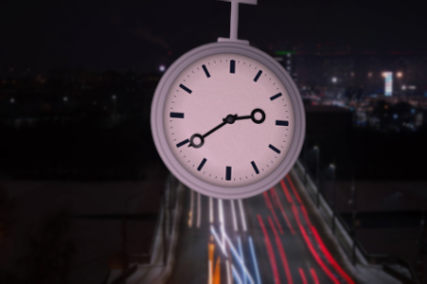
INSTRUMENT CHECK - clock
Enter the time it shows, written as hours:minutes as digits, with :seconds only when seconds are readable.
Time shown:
2:39
